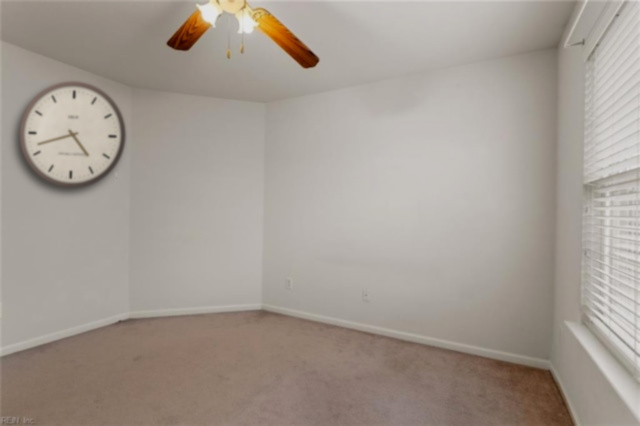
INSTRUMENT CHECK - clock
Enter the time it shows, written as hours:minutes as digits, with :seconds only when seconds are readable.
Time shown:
4:42
